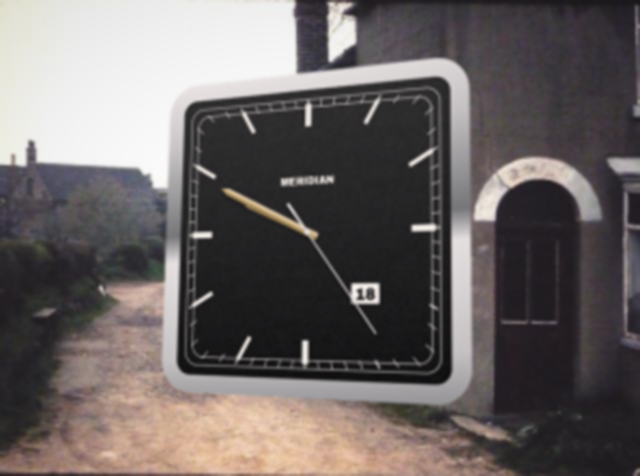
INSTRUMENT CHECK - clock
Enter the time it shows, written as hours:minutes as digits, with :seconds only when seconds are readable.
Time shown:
9:49:24
